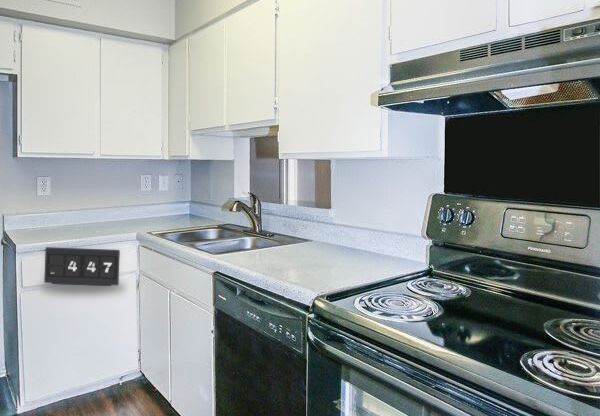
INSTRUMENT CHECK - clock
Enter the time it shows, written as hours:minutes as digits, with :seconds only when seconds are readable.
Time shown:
4:47
